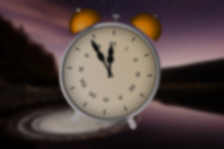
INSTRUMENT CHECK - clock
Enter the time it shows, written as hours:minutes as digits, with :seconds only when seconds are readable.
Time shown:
11:54
